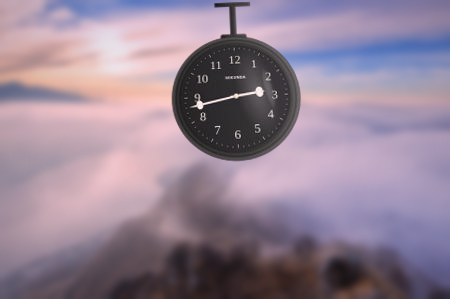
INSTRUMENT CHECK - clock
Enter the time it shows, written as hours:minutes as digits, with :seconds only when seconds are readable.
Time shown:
2:43
